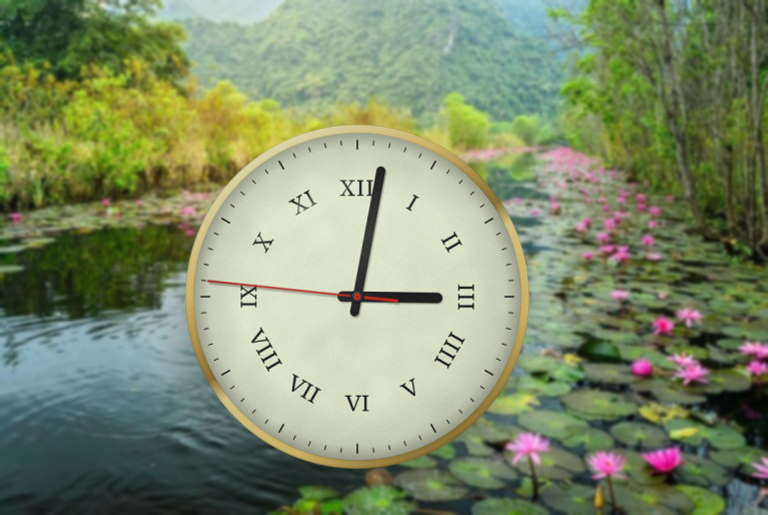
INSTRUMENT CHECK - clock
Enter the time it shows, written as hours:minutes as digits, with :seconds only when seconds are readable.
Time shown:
3:01:46
